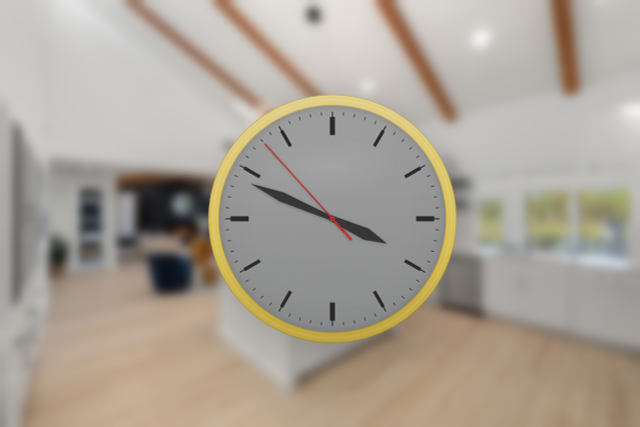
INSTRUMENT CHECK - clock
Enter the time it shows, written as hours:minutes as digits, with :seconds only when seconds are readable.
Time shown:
3:48:53
